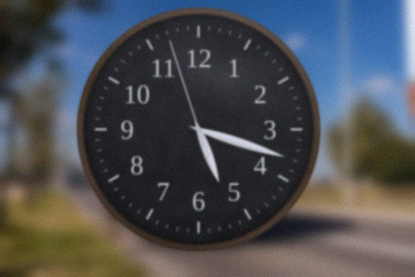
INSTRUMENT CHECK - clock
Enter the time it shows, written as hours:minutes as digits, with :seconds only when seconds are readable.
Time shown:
5:17:57
